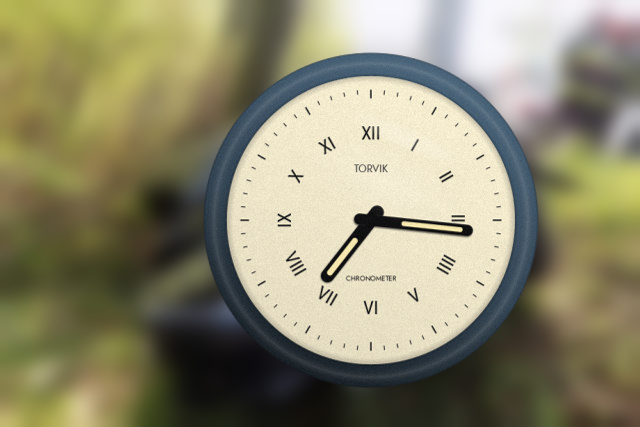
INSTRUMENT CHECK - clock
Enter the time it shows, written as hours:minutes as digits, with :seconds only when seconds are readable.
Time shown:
7:16
